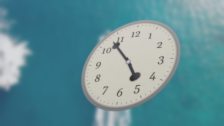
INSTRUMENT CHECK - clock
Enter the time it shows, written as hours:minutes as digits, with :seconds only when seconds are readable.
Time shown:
4:53
